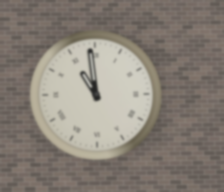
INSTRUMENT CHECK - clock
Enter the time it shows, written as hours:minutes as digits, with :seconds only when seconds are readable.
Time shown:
10:59
